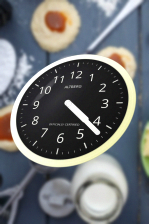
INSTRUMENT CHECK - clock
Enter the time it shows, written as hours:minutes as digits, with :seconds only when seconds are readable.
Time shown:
4:22
